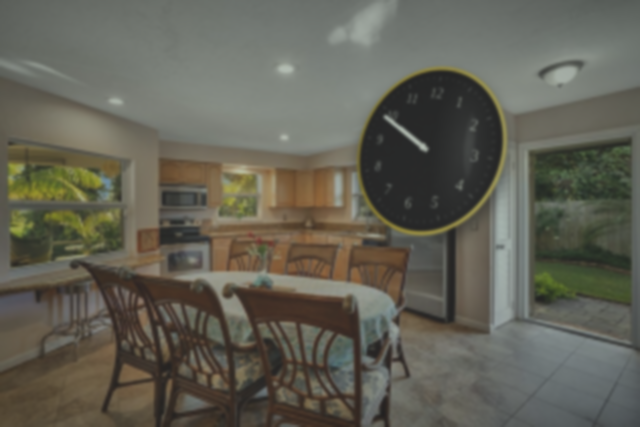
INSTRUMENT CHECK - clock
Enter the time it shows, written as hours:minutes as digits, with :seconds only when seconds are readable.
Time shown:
9:49
